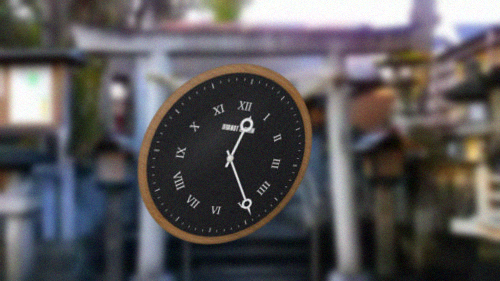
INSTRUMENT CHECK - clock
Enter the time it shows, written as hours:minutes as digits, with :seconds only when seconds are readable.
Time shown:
12:24
